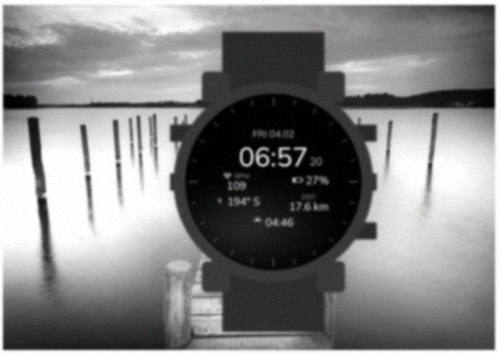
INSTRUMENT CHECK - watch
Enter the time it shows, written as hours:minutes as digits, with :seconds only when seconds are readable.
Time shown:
6:57
